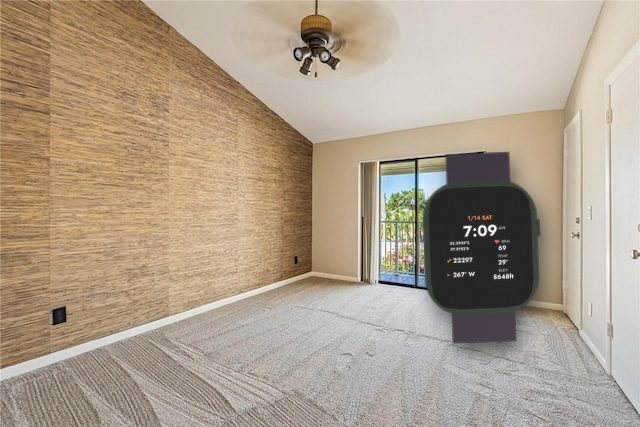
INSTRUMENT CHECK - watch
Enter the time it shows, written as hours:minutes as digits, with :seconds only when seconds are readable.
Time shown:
7:09
